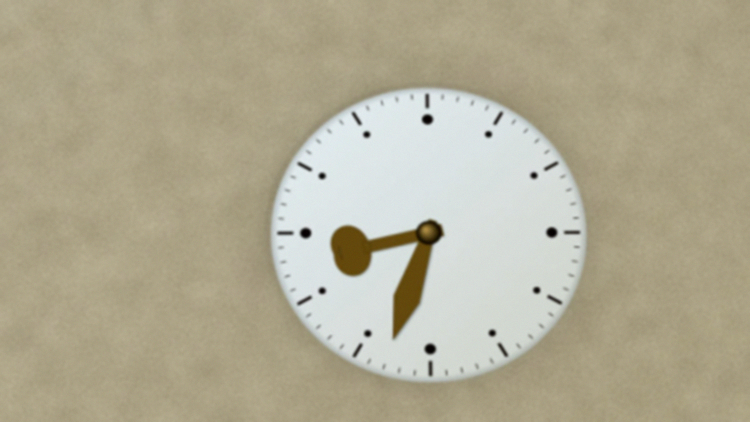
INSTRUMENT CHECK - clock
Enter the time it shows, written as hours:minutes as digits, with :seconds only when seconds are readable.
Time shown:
8:33
